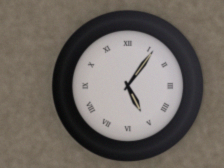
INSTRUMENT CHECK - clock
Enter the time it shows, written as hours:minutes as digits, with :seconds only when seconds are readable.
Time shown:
5:06
